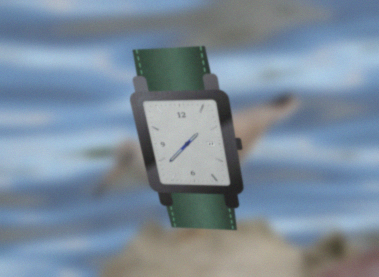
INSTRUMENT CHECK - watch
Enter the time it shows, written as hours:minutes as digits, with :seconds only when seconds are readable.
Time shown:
1:38
